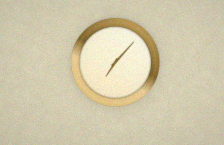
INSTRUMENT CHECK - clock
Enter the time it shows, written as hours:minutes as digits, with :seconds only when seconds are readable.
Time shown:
7:07
